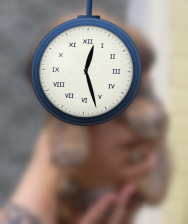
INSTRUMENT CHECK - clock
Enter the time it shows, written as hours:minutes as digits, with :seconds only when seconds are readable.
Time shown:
12:27
